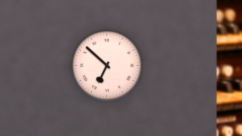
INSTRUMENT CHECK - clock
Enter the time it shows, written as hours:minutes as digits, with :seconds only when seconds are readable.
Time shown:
6:52
